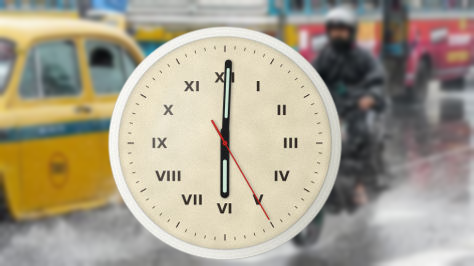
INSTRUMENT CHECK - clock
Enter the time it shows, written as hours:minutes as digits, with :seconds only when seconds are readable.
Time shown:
6:00:25
